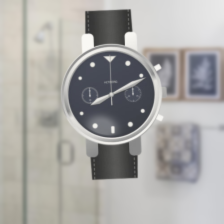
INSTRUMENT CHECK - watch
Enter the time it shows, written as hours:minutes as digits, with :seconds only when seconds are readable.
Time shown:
8:11
